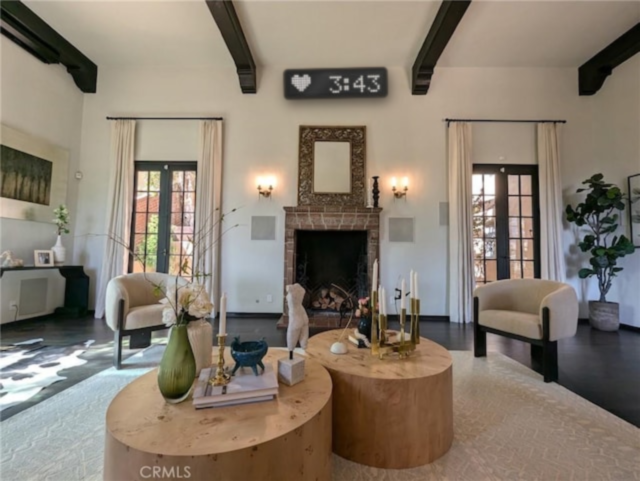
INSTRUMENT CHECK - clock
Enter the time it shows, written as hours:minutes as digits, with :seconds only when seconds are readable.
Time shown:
3:43
